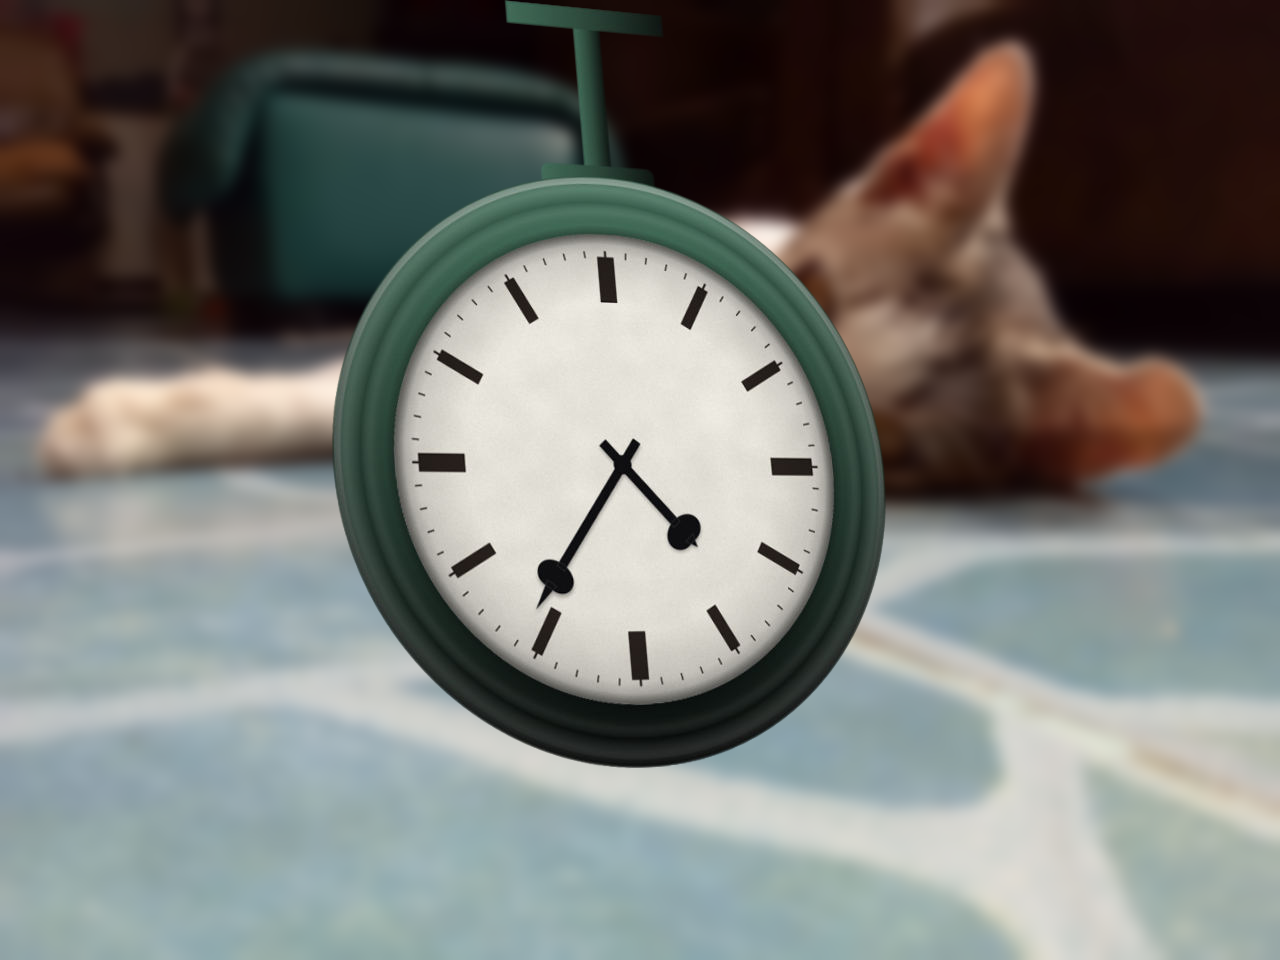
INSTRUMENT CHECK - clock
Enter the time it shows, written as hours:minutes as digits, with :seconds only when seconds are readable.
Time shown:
4:36
